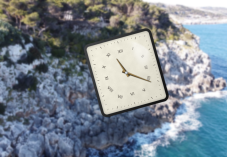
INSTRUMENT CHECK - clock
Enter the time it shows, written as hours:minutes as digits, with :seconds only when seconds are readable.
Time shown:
11:21
